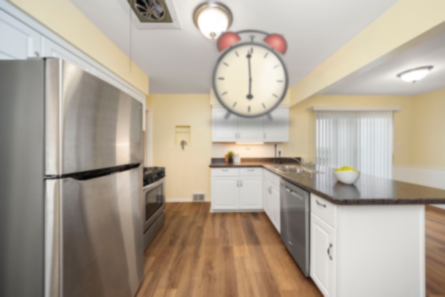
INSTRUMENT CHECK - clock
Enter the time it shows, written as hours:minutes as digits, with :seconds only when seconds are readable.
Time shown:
5:59
